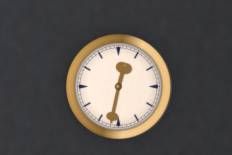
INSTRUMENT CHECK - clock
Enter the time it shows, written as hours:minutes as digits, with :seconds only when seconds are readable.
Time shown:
12:32
